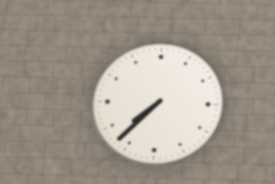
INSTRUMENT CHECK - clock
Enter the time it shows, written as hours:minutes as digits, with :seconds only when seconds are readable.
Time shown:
7:37
